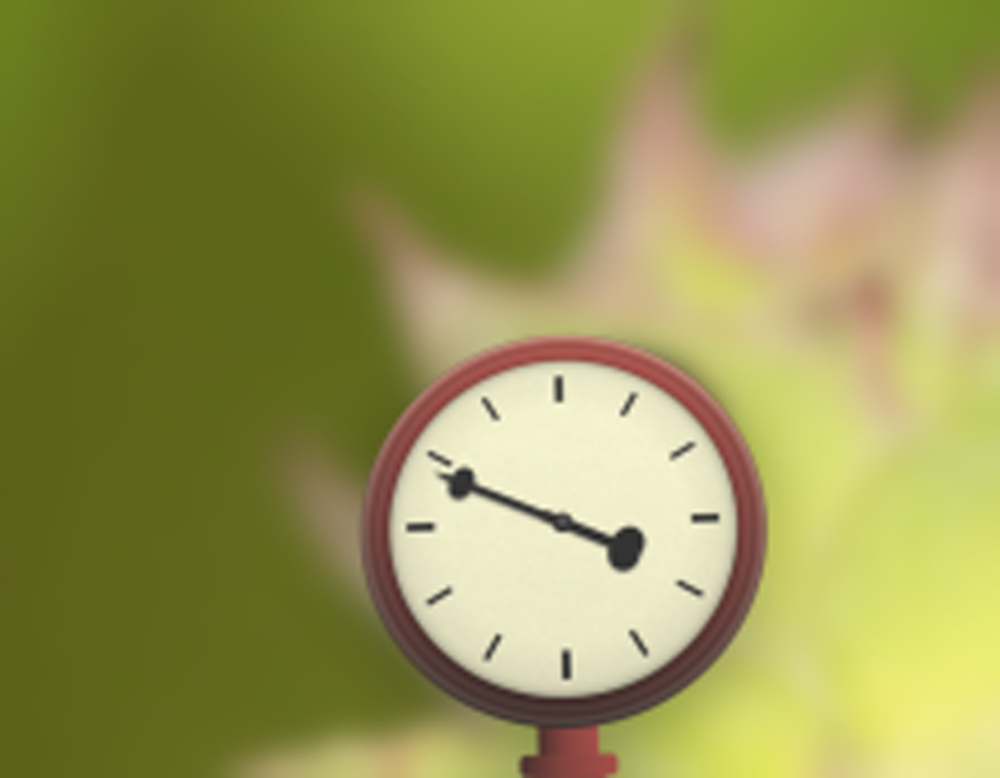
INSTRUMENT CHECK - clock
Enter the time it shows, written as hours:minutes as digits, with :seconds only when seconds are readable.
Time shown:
3:49
